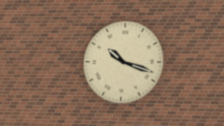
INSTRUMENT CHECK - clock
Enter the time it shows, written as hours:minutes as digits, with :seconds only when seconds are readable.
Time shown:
10:18
